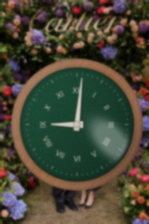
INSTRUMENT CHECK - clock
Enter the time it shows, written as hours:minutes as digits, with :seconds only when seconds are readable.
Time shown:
9:01
